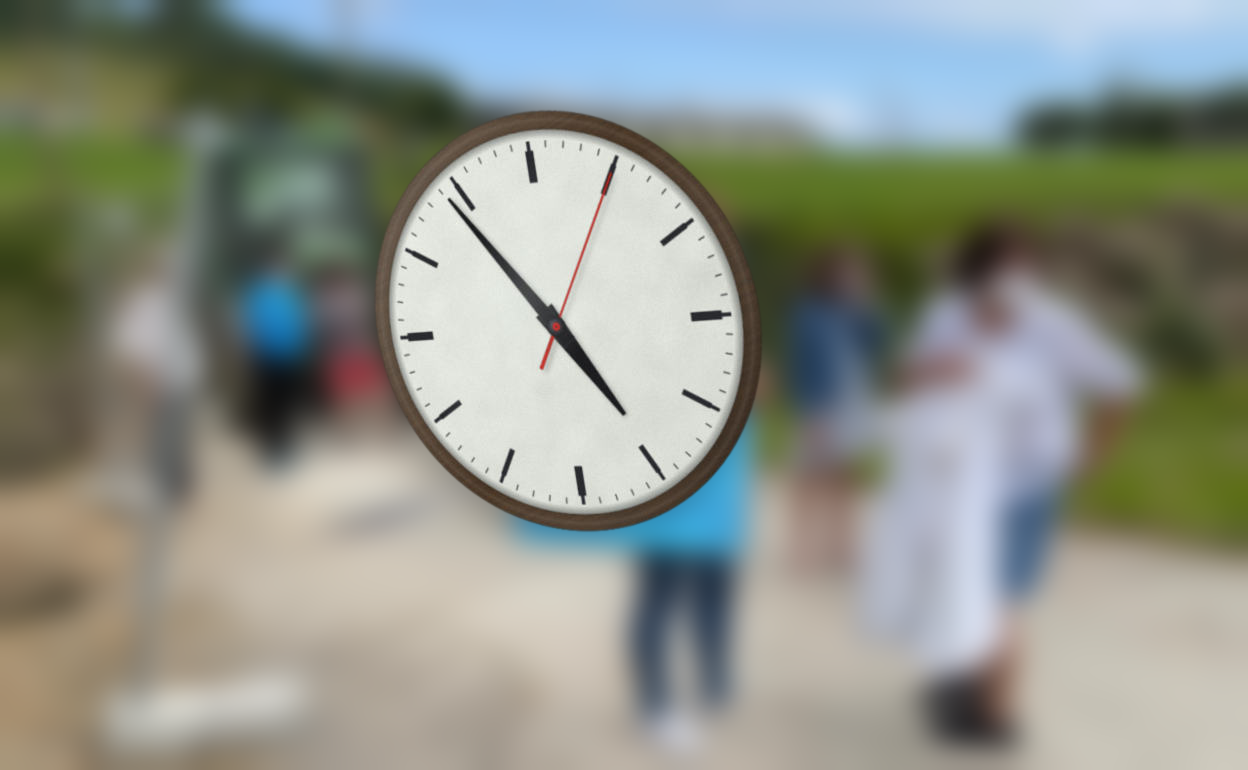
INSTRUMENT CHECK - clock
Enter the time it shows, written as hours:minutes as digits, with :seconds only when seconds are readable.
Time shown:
4:54:05
